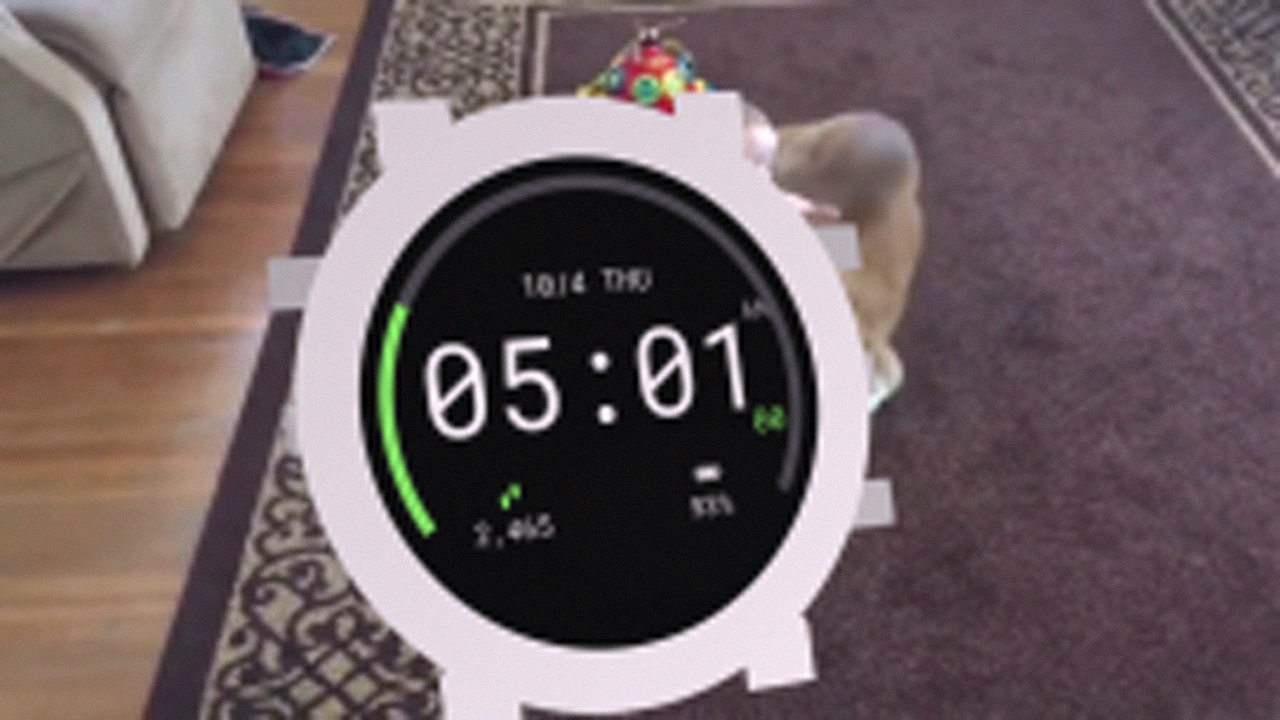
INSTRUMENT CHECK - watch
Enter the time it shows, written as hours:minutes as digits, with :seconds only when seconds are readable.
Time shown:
5:01
